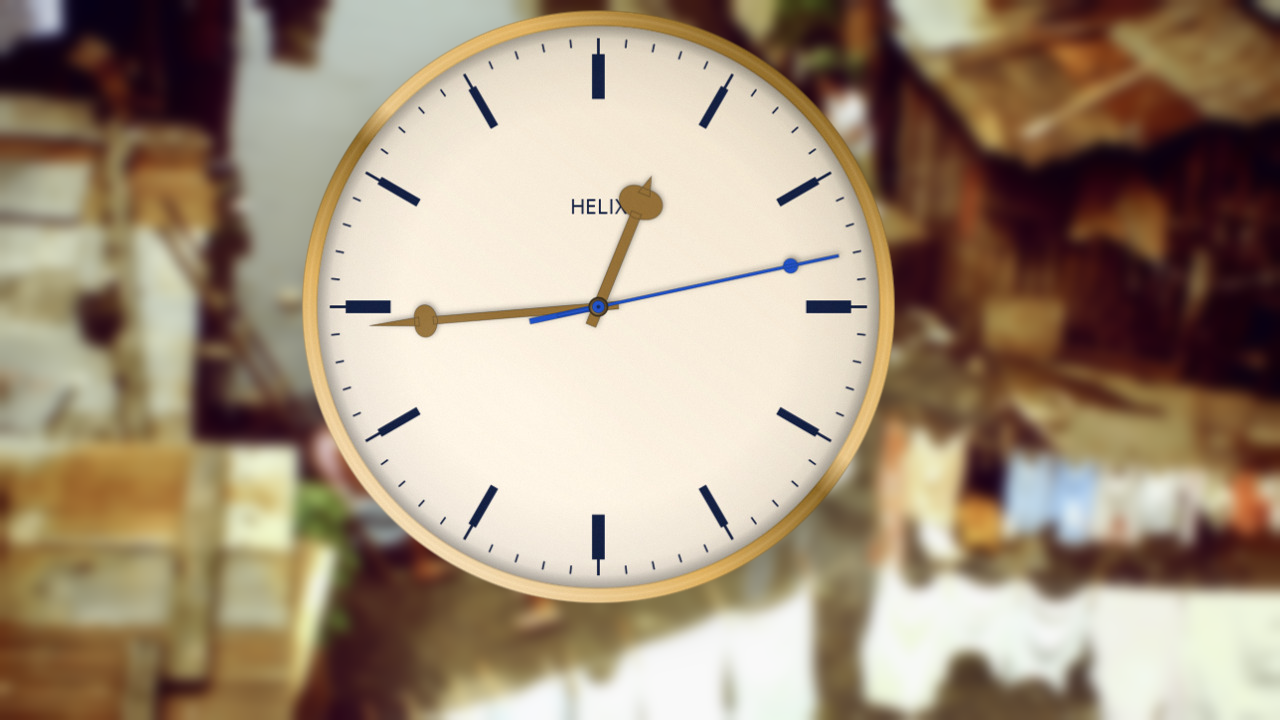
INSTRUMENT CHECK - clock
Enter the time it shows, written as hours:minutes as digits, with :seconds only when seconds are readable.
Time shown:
12:44:13
